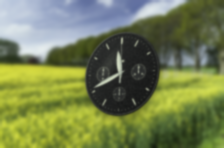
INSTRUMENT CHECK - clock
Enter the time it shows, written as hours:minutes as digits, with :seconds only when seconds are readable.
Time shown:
11:41
